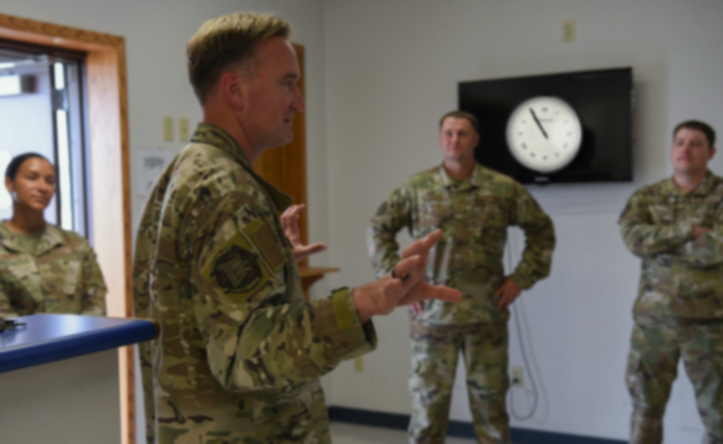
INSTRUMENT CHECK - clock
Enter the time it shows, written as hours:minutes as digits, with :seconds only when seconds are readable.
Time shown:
10:55
